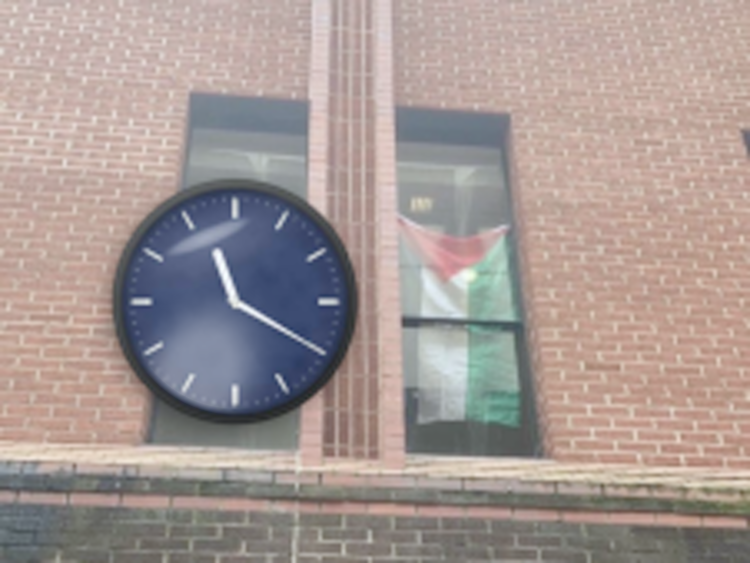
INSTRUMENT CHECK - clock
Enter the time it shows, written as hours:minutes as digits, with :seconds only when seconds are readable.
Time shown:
11:20
